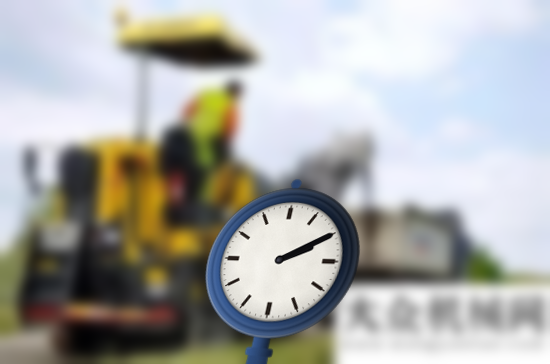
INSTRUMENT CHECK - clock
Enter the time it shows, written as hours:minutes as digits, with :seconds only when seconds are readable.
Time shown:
2:10
